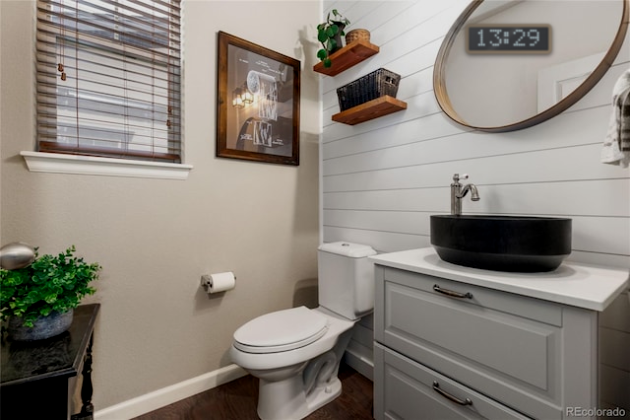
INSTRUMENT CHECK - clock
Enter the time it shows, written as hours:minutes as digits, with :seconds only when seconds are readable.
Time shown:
13:29
